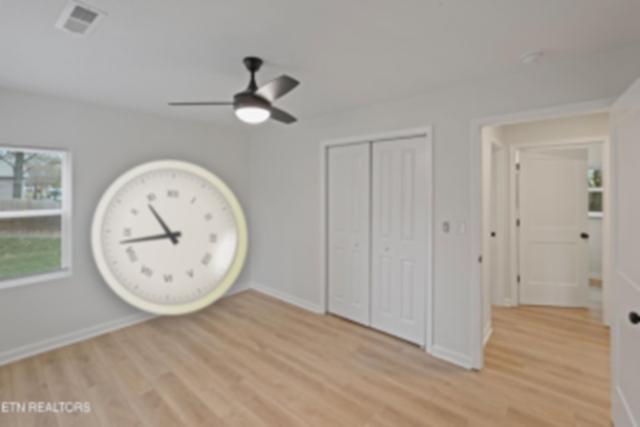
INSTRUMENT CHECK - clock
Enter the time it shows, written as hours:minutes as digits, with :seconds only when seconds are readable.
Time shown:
10:43
